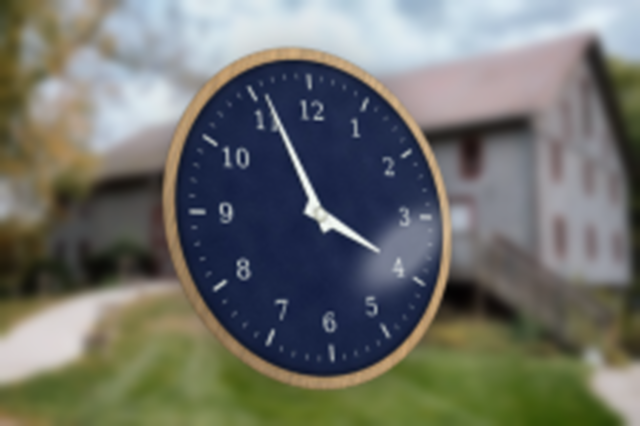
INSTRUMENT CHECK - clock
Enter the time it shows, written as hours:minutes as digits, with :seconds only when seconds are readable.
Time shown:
3:56
